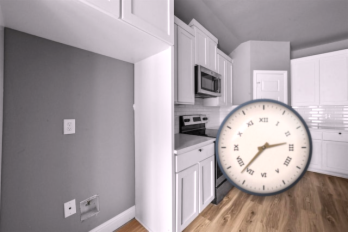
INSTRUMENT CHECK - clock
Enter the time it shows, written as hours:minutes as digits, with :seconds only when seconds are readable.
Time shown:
2:37
